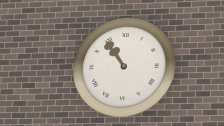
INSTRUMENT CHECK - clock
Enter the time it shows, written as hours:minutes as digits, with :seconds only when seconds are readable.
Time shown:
10:54
